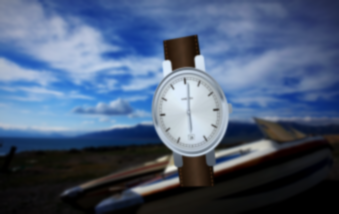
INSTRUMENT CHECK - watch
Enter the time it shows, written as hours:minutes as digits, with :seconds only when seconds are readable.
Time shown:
6:01
